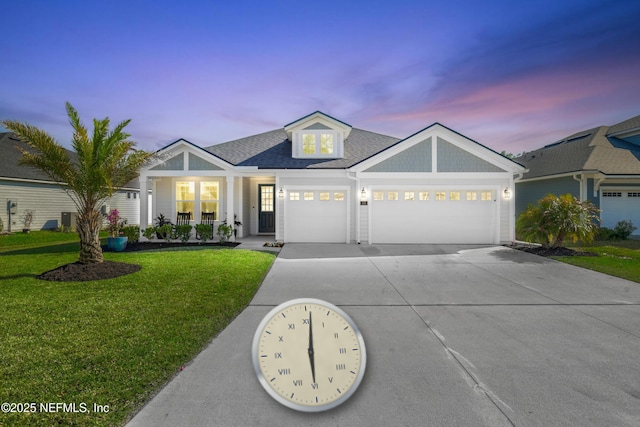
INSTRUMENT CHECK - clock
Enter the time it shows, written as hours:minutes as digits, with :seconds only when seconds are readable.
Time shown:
6:01
